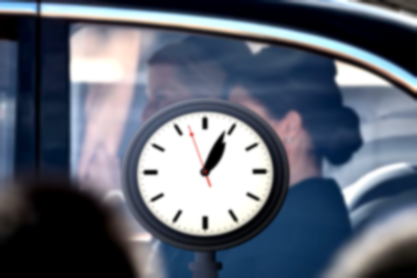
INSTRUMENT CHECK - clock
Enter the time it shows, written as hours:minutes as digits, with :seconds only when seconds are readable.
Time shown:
1:03:57
